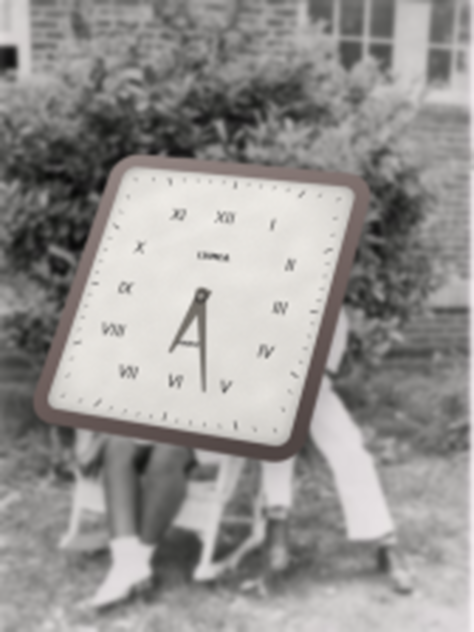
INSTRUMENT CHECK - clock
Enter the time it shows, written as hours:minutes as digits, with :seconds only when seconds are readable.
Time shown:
6:27
